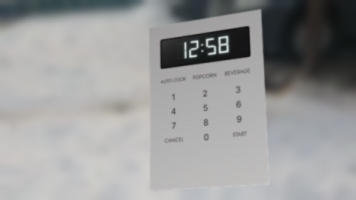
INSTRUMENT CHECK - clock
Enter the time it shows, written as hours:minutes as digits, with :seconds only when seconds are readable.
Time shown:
12:58
